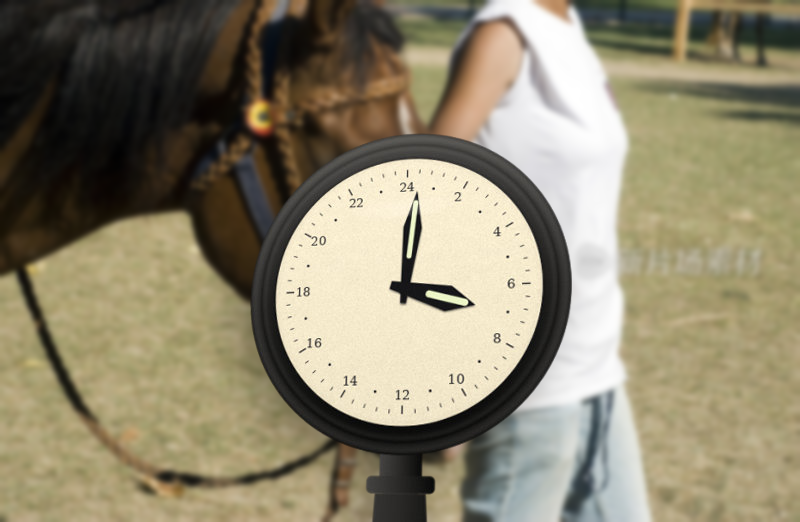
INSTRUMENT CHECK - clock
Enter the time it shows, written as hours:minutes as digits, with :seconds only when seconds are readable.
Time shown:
7:01
